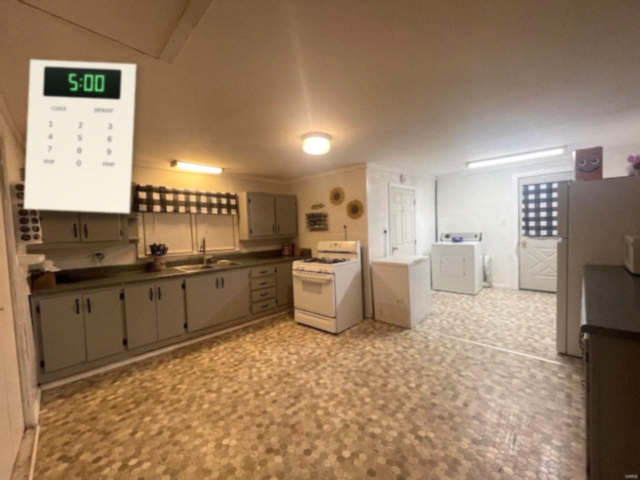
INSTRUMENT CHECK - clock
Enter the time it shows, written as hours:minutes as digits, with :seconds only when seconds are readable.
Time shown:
5:00
